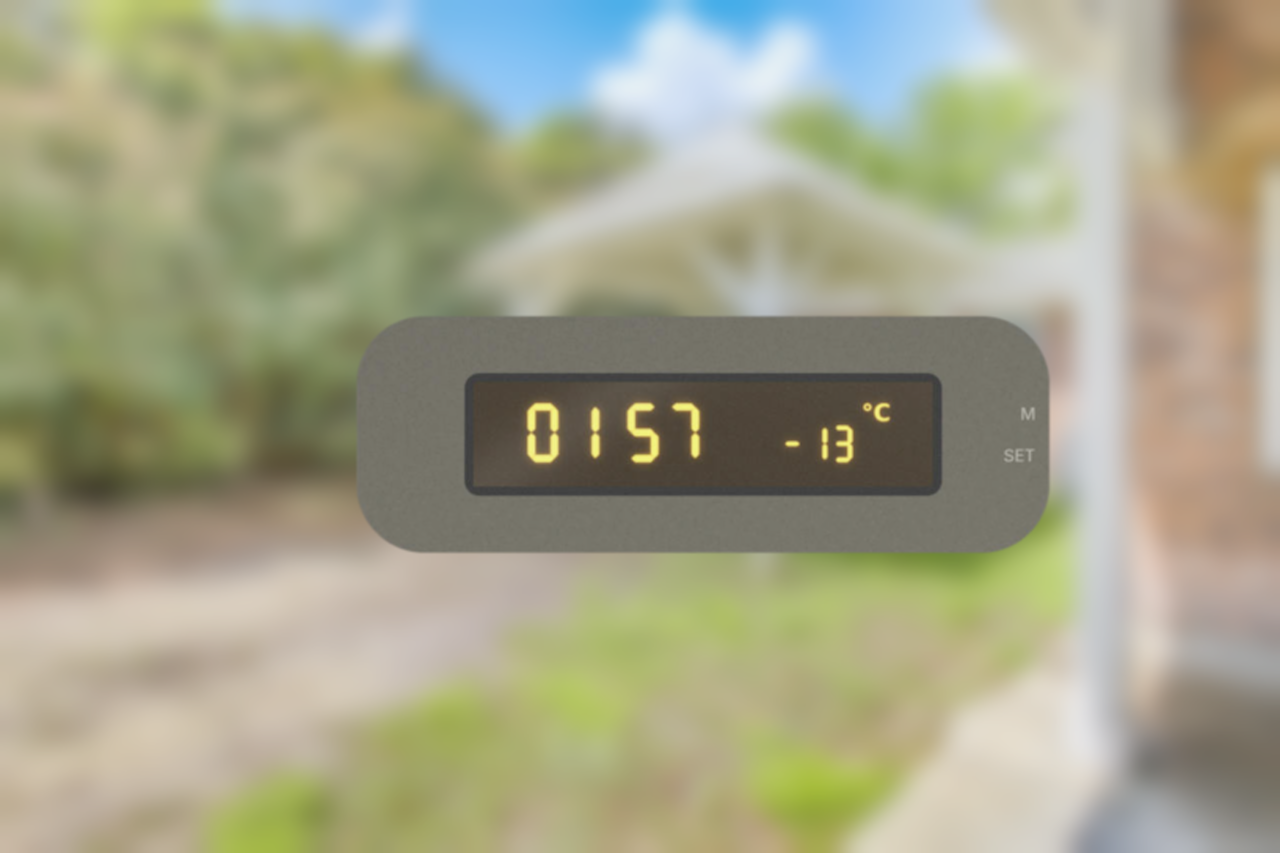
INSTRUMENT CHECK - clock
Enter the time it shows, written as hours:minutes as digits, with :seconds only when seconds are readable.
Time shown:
1:57
